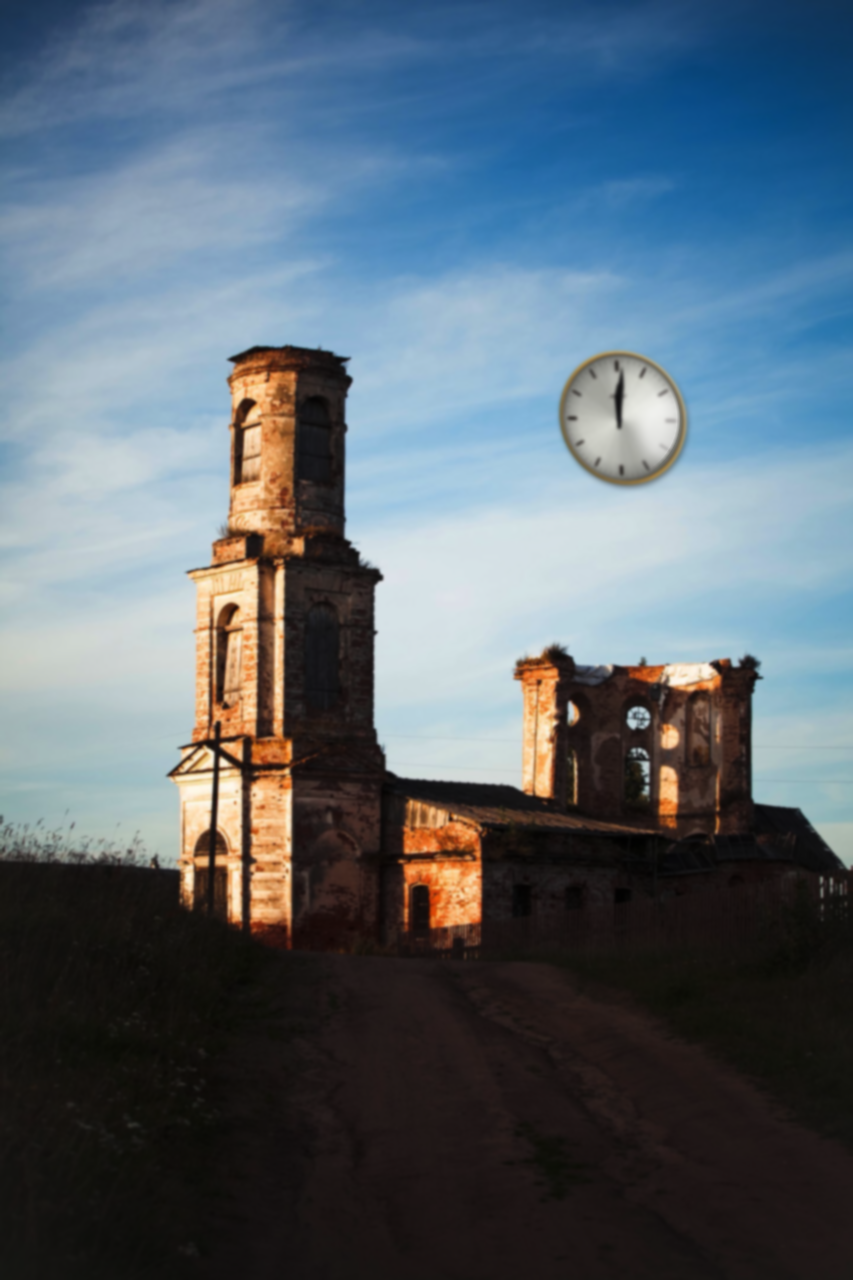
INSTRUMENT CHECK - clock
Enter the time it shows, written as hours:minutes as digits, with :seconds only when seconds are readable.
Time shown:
12:01
